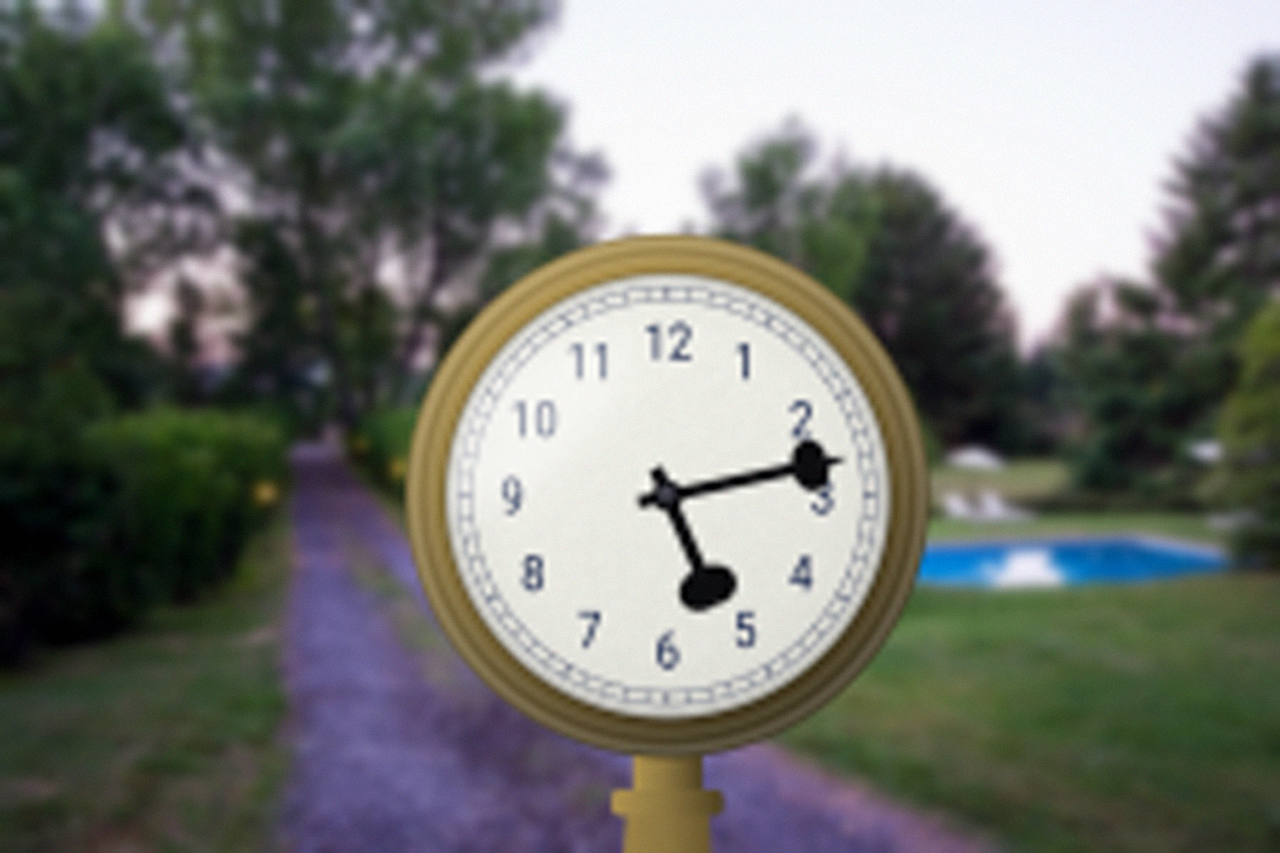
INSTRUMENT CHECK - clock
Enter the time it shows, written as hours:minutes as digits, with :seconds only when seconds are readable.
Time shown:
5:13
